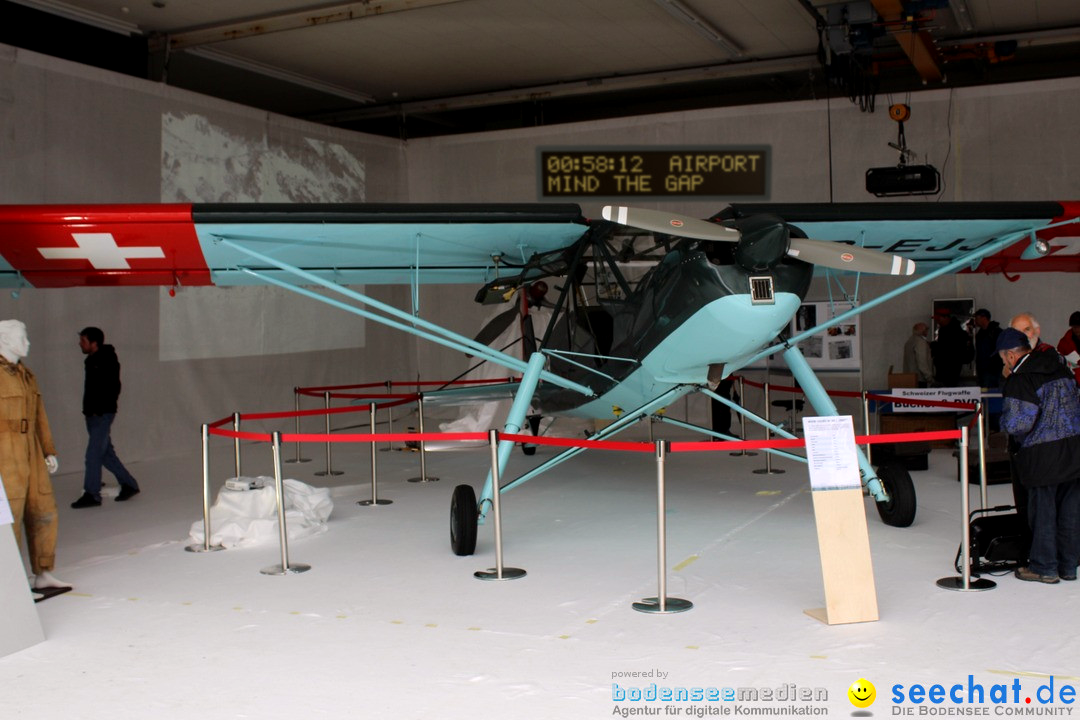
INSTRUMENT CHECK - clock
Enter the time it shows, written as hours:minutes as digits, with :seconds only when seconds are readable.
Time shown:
0:58:12
